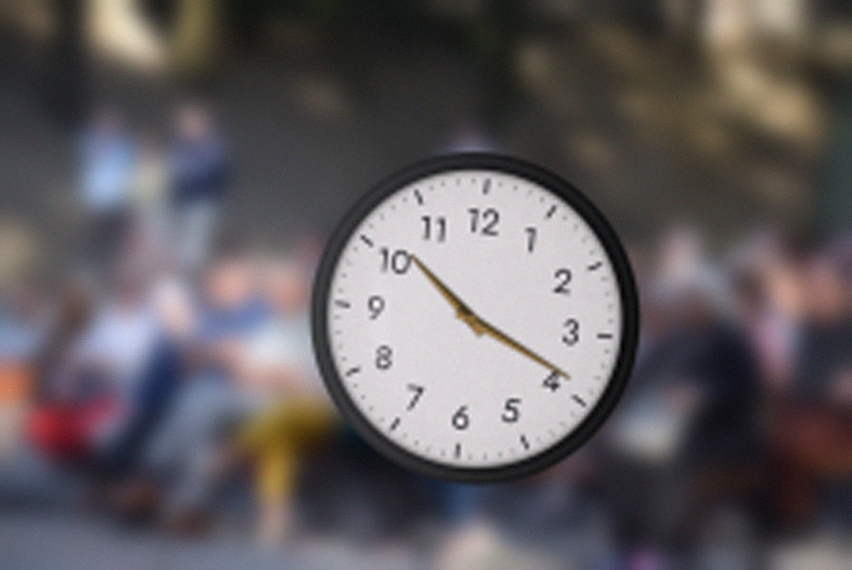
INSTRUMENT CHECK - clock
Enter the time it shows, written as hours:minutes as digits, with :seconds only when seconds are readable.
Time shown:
10:19
